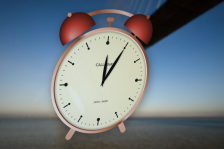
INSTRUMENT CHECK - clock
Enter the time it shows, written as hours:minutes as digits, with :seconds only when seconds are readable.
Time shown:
12:05
